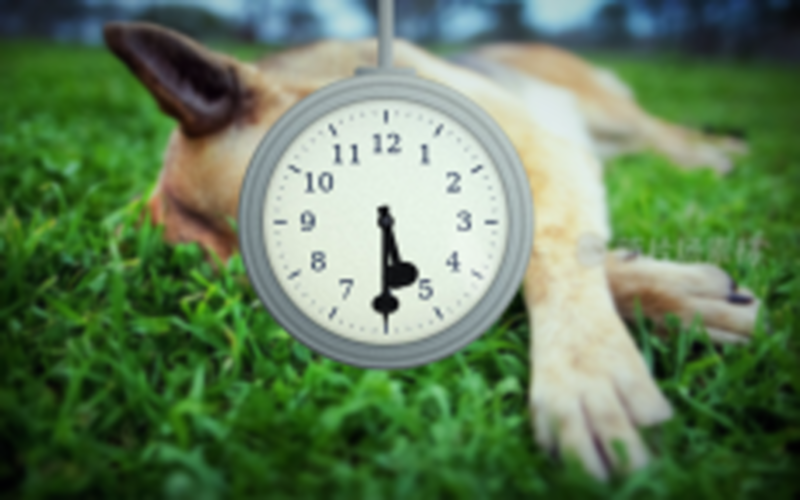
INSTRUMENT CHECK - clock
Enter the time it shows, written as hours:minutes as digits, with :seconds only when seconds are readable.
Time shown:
5:30
